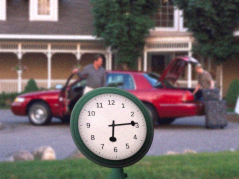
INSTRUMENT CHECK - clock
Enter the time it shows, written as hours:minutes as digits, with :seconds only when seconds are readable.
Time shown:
6:14
